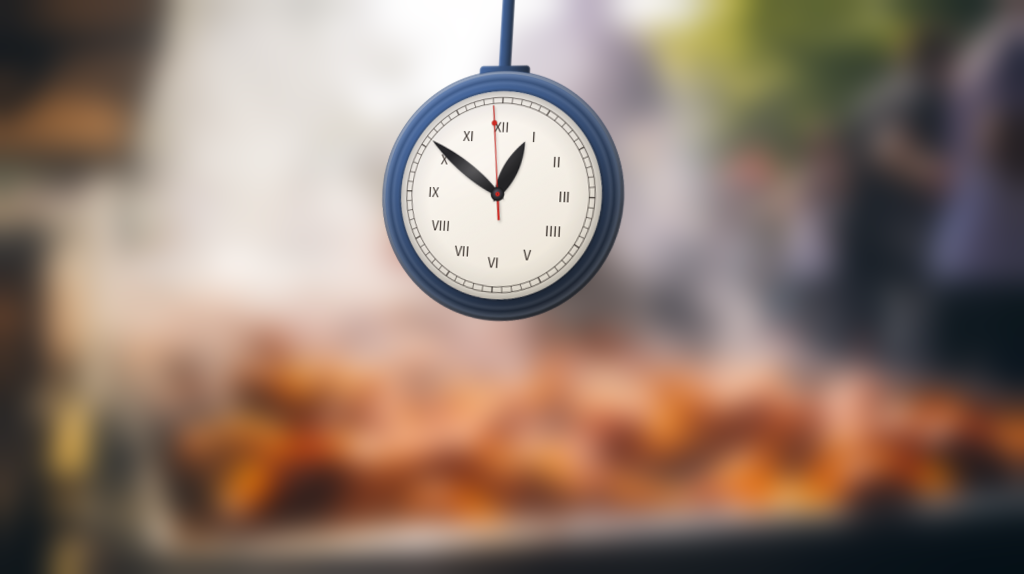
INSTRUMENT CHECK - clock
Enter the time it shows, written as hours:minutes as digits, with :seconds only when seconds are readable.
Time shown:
12:50:59
